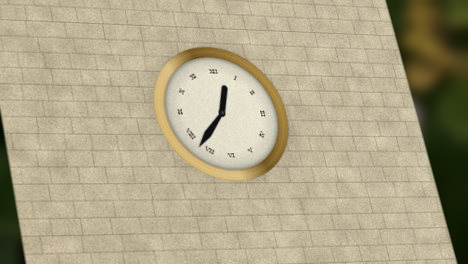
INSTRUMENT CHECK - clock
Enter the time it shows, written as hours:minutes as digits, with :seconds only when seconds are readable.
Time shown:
12:37
